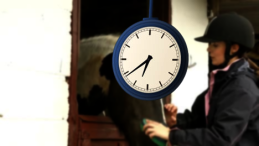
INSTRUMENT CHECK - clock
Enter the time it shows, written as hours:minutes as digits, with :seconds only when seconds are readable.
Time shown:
6:39
